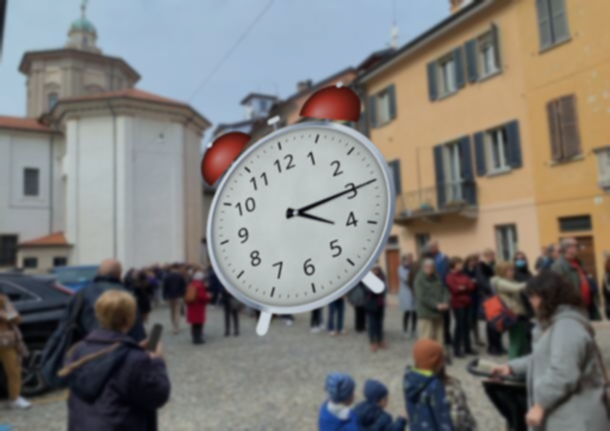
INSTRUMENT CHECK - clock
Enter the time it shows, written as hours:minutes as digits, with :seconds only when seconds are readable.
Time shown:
4:15
